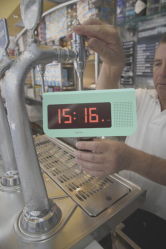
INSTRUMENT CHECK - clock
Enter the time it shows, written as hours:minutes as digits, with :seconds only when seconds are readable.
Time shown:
15:16
